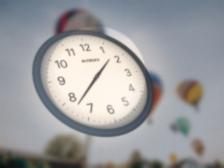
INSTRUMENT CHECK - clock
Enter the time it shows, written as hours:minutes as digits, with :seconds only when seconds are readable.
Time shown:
1:38
